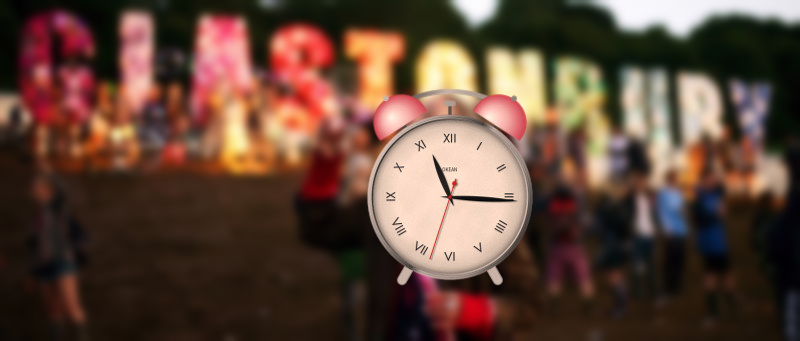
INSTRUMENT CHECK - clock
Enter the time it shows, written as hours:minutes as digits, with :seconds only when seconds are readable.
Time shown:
11:15:33
